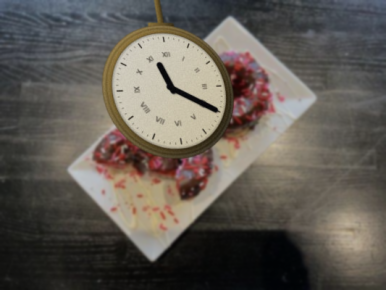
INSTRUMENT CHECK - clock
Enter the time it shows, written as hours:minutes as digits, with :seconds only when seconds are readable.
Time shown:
11:20
